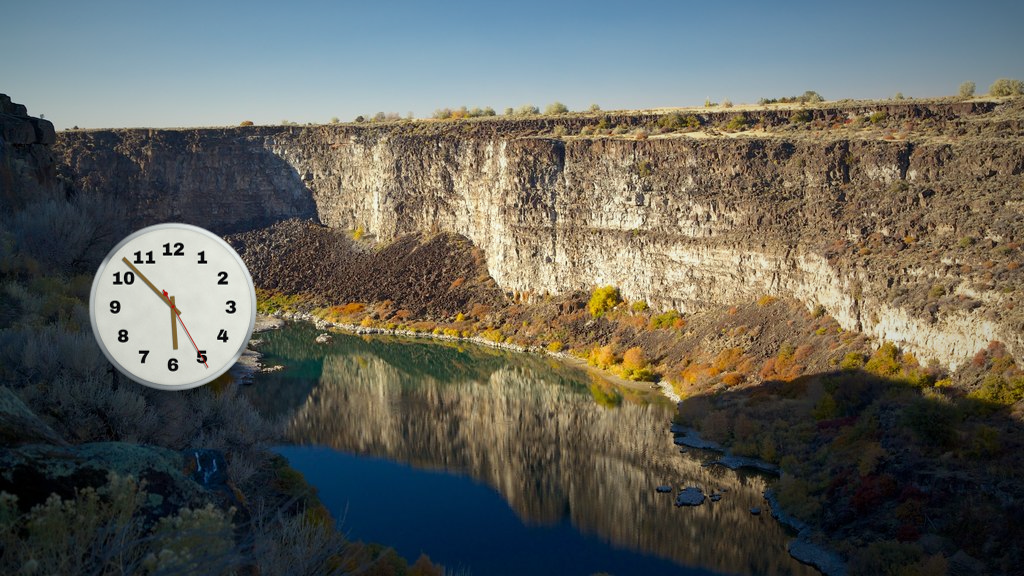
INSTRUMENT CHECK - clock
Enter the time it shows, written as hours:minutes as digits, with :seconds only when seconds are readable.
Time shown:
5:52:25
